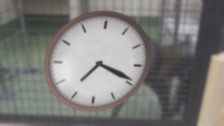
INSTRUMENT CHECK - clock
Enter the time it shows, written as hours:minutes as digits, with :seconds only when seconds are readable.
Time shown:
7:19
